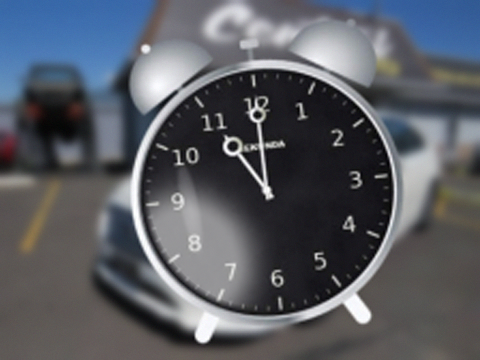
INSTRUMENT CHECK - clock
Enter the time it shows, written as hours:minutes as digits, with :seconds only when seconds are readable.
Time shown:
11:00
